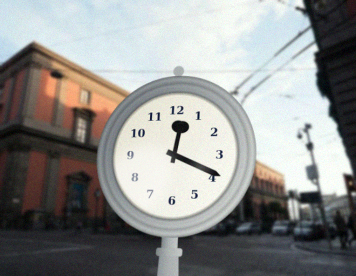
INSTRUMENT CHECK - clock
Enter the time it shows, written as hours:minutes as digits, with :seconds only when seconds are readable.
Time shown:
12:19
